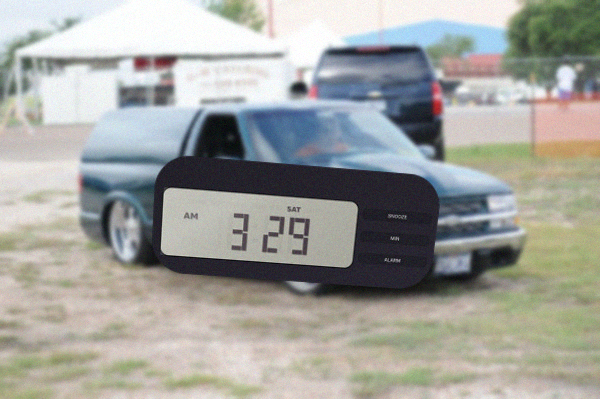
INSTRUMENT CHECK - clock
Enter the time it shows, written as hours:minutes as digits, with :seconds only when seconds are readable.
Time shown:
3:29
